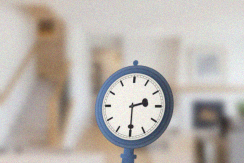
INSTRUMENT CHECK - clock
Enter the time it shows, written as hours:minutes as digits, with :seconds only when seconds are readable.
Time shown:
2:30
